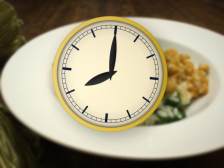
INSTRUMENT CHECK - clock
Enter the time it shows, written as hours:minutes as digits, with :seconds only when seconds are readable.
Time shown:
8:00
